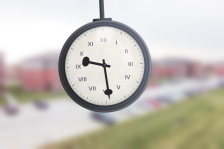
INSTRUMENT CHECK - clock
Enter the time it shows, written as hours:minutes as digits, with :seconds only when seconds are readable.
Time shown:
9:29
